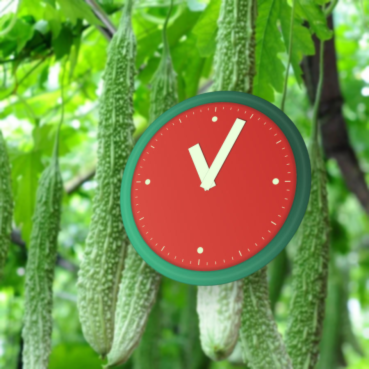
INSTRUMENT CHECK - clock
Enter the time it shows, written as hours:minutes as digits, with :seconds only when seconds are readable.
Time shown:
11:04
